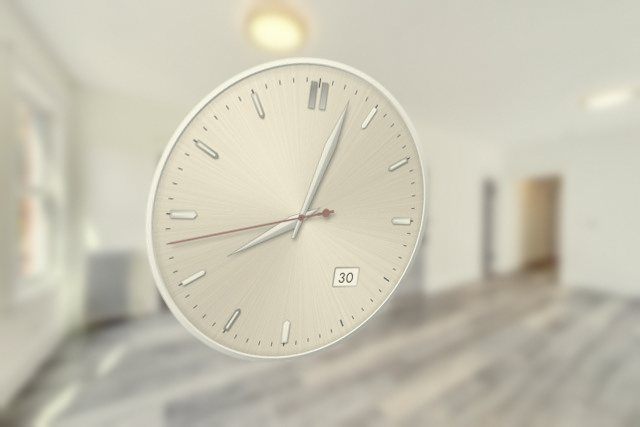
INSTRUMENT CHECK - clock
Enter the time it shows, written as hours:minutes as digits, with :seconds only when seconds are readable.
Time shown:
8:02:43
